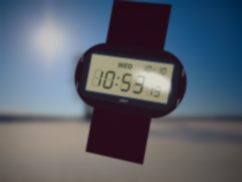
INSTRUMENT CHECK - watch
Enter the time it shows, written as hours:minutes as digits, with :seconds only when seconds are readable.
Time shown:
10:53:19
